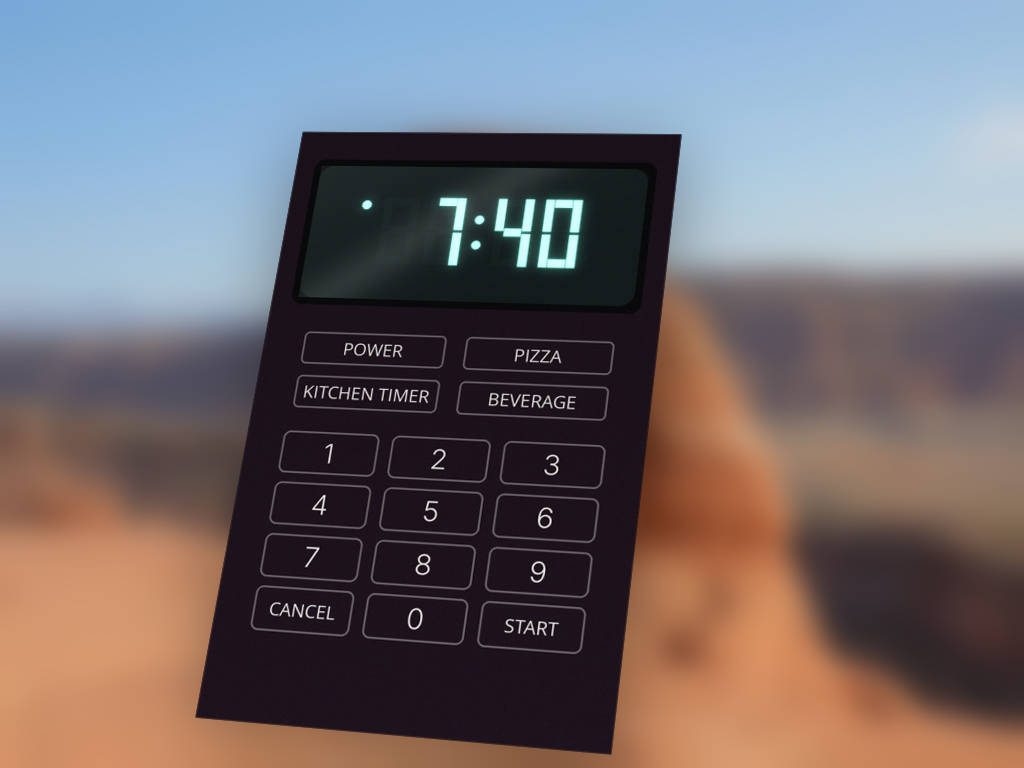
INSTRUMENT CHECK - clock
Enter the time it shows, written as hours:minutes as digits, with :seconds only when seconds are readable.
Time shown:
7:40
